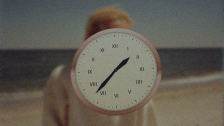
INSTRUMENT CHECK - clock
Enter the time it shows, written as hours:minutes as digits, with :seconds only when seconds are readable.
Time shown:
1:37
